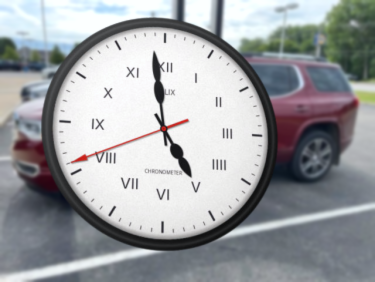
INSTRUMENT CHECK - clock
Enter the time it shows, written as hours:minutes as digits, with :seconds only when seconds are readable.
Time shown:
4:58:41
